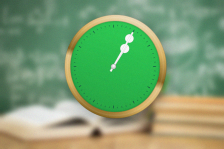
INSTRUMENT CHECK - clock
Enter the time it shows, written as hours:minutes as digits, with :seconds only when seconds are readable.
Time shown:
1:05
